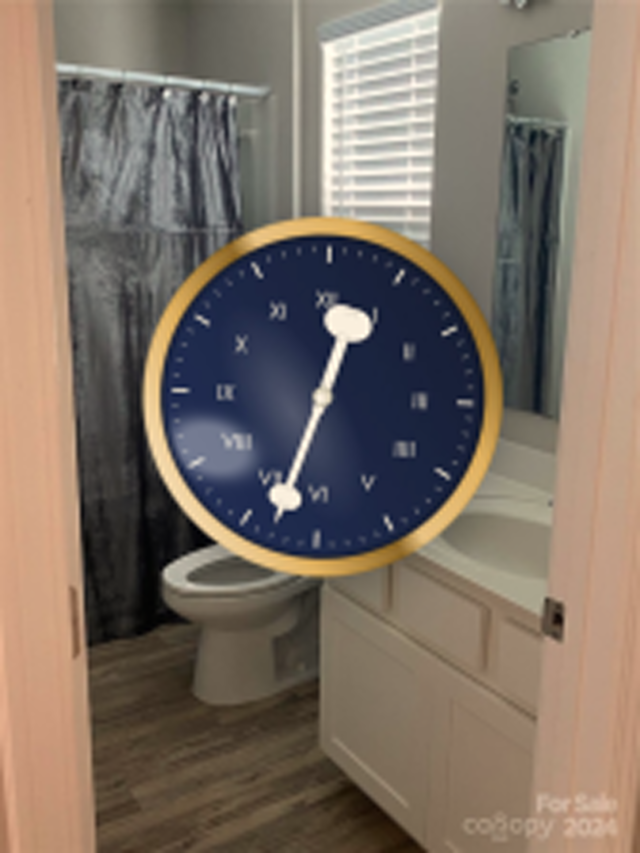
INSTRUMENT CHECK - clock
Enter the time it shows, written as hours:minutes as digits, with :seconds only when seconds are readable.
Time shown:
12:33
